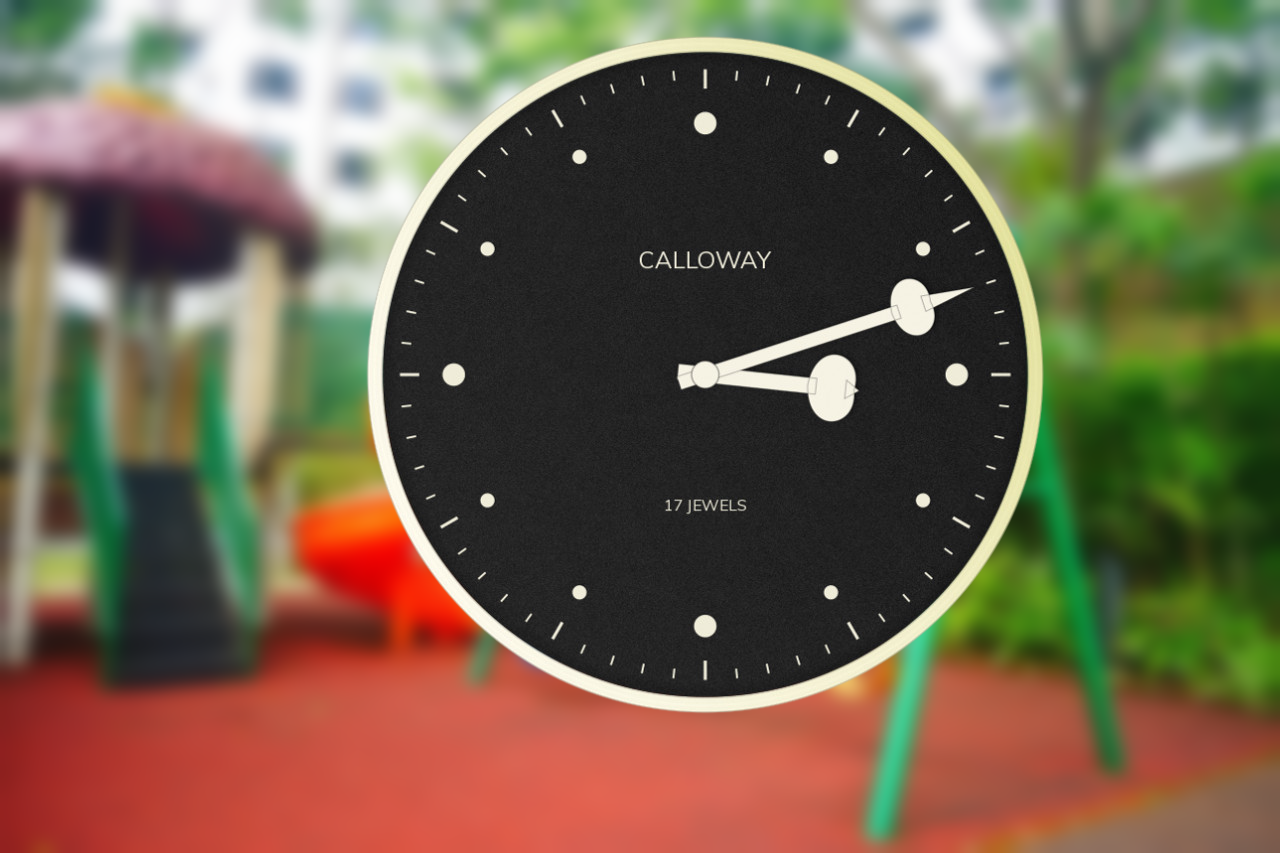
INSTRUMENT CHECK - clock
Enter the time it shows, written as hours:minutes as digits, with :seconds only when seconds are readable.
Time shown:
3:12
